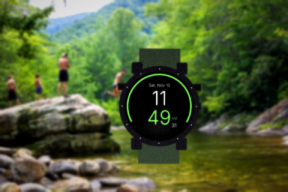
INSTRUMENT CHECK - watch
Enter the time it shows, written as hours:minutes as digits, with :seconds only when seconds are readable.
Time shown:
11:49
